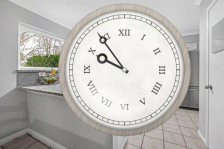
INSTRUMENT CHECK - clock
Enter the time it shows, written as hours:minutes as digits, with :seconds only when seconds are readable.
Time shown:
9:54
